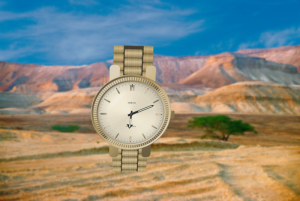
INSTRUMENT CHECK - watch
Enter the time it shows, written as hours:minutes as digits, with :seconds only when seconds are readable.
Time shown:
6:11
